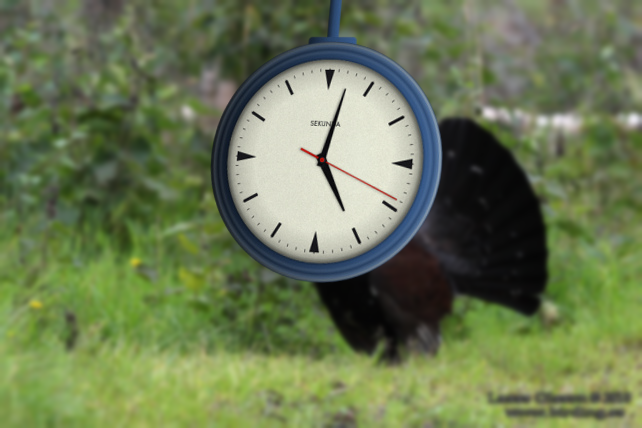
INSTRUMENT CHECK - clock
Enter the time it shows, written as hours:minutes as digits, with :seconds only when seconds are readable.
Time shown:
5:02:19
